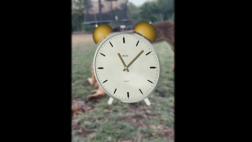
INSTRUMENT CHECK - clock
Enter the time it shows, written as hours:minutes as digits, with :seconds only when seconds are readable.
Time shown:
11:08
